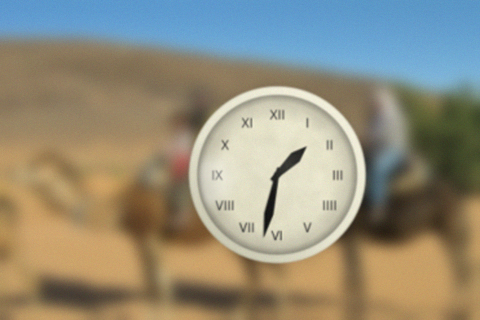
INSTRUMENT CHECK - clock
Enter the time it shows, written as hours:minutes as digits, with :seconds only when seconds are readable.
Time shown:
1:32
